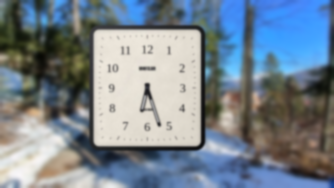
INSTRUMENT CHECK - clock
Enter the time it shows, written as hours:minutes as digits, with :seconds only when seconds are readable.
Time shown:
6:27
